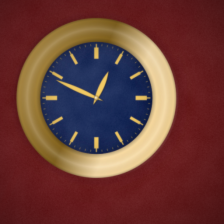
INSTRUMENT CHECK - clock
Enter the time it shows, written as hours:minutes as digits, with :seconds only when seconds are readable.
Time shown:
12:49
